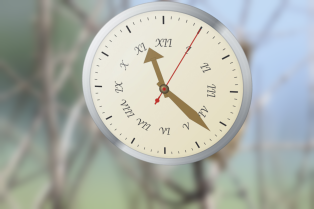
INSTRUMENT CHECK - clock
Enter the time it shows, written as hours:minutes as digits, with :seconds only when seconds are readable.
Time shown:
11:22:05
